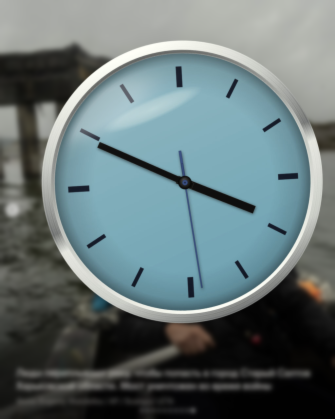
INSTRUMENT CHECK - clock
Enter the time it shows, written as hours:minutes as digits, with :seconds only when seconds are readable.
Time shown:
3:49:29
